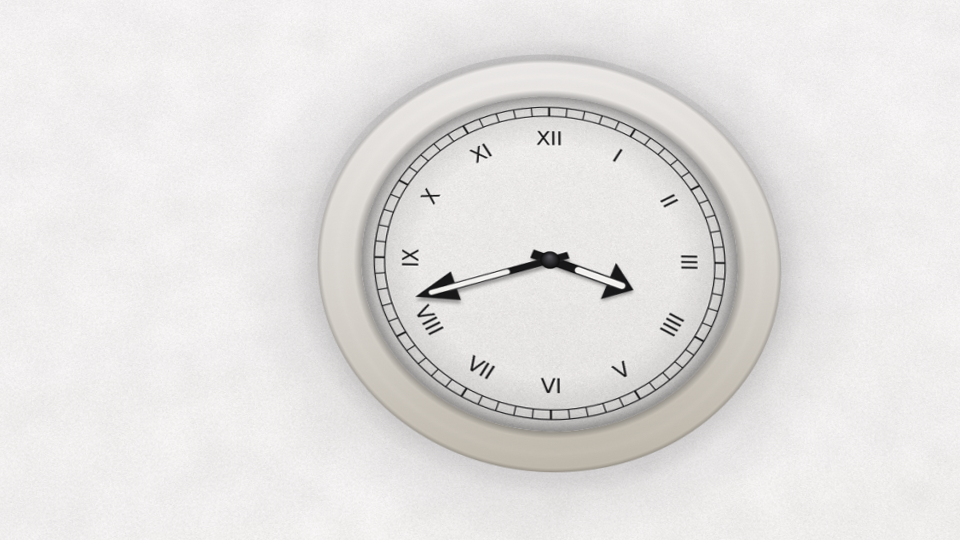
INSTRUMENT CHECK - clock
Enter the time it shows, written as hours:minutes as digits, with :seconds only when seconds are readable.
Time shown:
3:42
